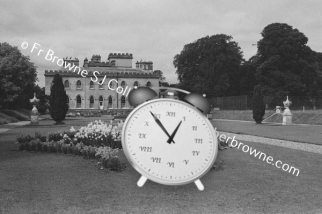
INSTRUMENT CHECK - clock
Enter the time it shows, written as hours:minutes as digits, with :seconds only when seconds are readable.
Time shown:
12:54
